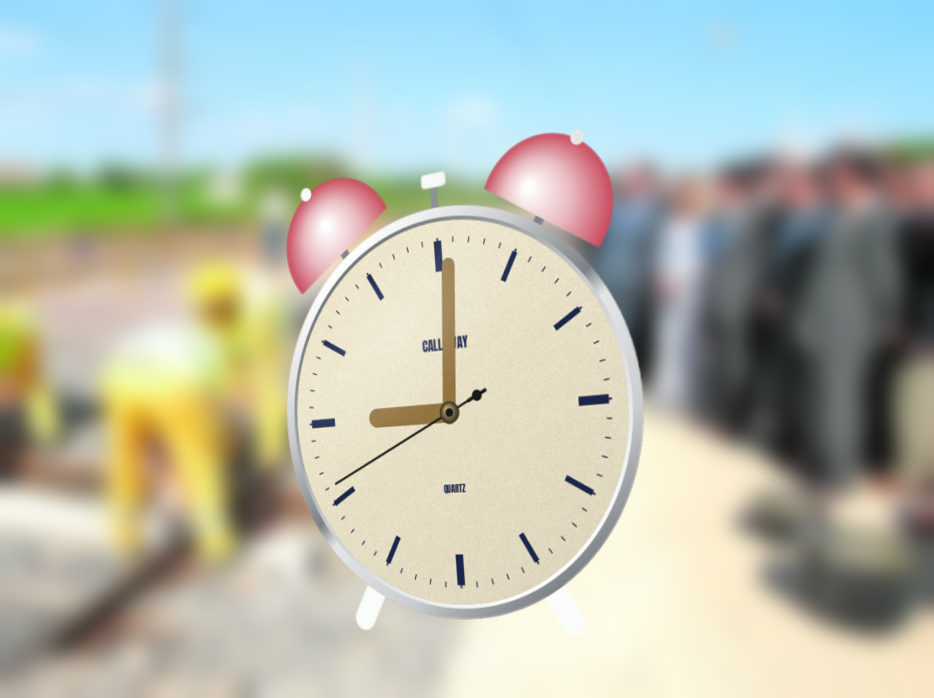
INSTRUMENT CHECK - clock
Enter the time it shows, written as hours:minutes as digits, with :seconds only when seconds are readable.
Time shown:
9:00:41
